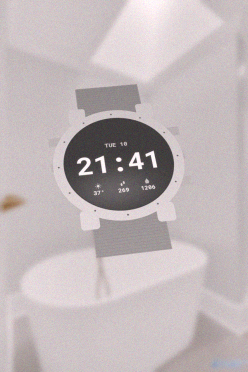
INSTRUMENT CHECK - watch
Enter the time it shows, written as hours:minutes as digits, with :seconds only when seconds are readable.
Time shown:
21:41
